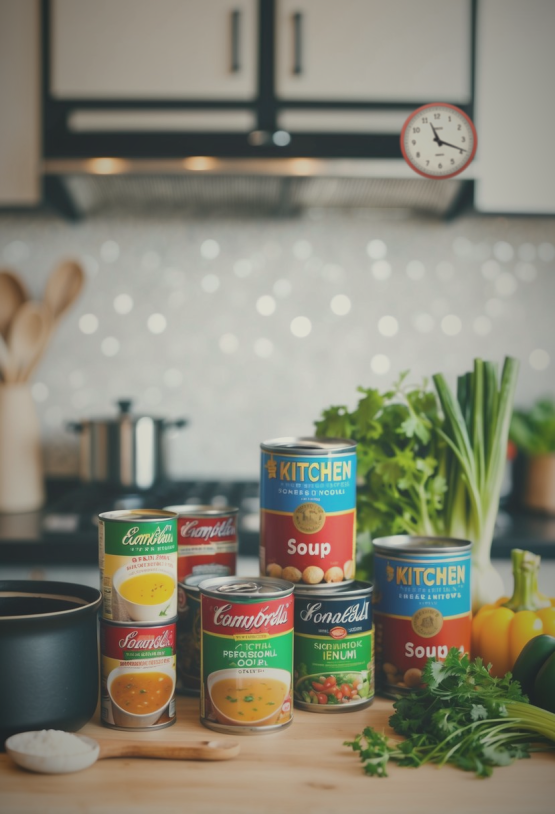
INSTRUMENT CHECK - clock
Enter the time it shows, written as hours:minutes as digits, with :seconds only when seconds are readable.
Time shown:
11:19
